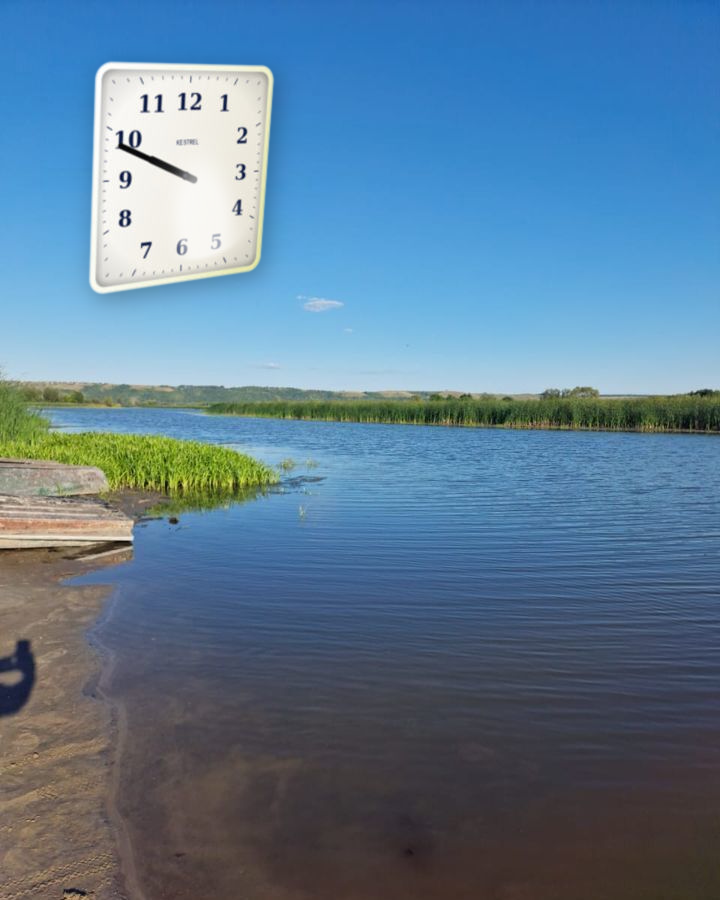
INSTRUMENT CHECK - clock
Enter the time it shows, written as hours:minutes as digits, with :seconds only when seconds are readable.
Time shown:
9:49
